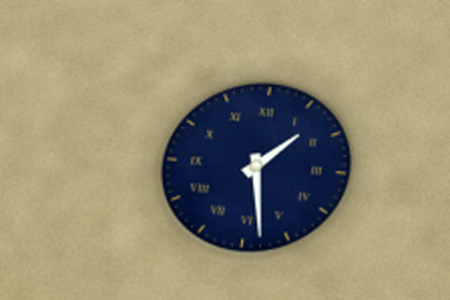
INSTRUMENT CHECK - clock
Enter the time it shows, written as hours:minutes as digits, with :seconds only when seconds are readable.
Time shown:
1:28
